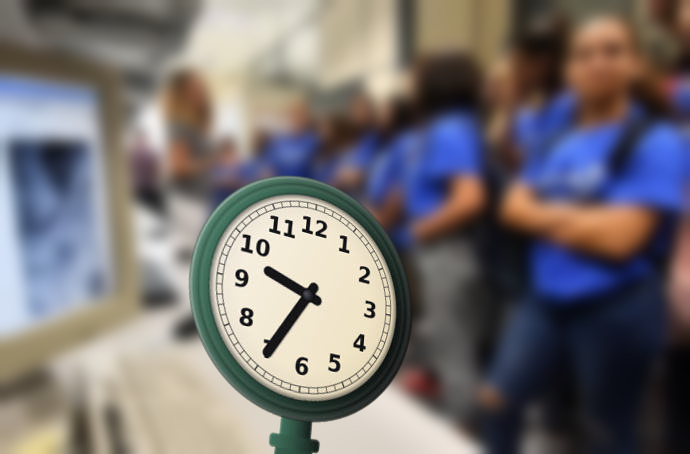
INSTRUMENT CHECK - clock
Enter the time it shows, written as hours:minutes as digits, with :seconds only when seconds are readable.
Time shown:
9:35
